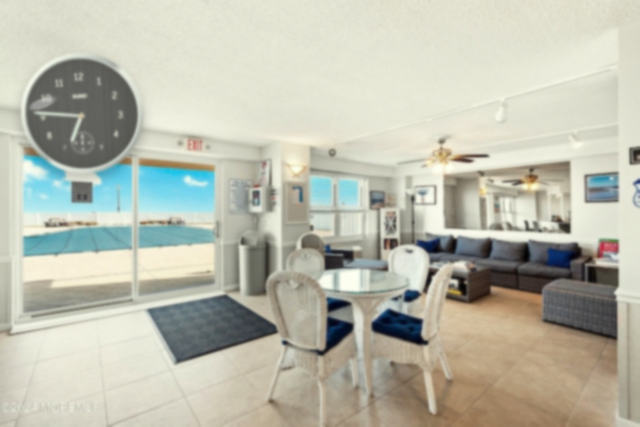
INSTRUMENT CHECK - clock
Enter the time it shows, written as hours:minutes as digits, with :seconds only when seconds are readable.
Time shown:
6:46
